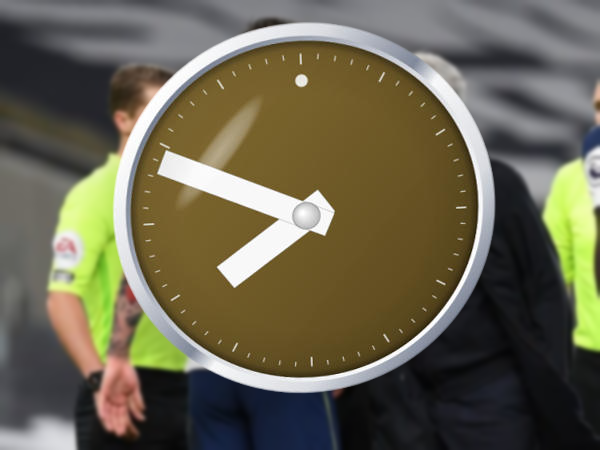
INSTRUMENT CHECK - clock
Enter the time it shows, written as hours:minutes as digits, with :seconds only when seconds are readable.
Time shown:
7:49
